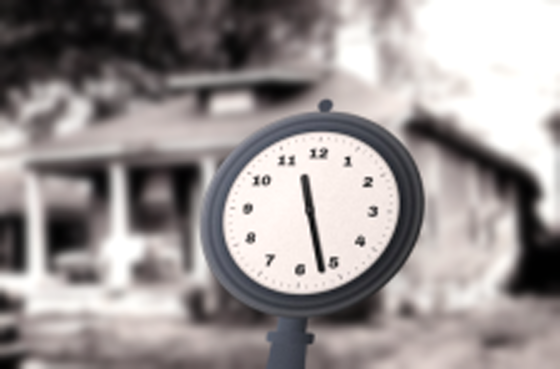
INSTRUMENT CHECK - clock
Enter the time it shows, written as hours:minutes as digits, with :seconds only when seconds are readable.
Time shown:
11:27
